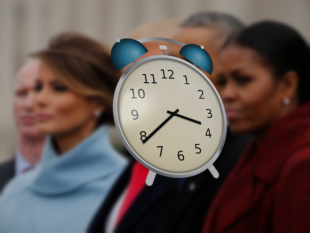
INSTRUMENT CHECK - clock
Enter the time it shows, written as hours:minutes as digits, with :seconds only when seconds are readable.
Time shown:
3:39
